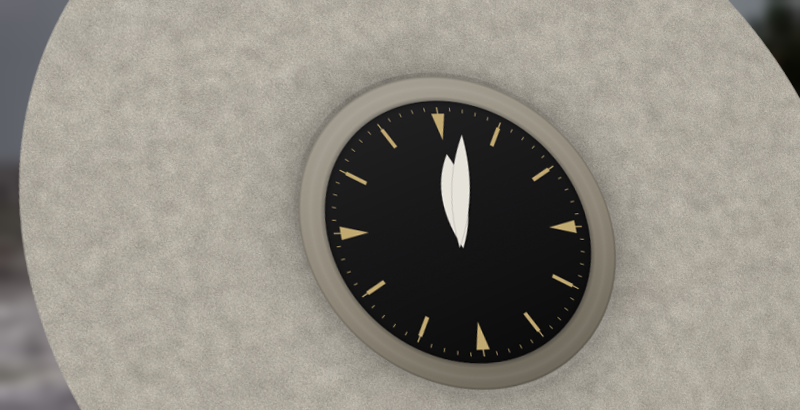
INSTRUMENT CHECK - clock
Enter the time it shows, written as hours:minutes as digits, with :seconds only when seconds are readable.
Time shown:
12:02
